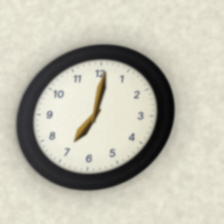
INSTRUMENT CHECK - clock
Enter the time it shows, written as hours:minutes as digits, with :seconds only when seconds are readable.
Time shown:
7:01
